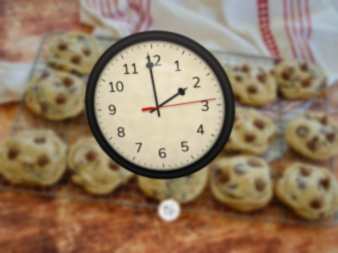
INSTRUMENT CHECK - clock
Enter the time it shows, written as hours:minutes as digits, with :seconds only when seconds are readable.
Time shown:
1:59:14
